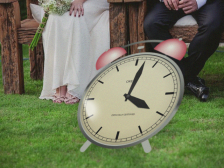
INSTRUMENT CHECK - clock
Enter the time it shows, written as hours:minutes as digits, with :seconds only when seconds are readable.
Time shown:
4:02
